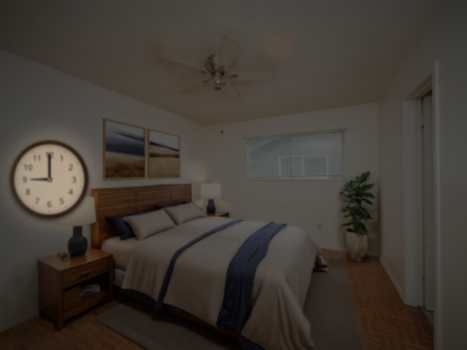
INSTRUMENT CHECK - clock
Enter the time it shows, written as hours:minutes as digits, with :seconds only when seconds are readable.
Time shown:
9:00
